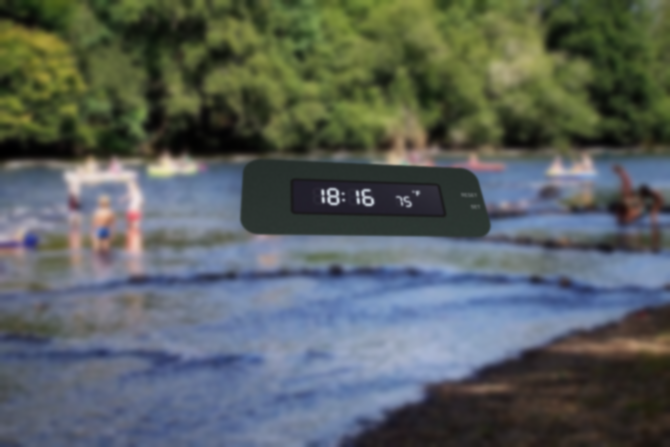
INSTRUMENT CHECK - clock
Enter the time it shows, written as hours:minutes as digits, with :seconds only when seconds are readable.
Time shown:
18:16
